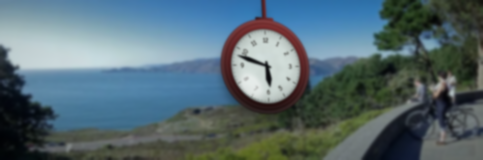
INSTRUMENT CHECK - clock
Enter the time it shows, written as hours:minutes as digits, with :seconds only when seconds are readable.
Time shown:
5:48
